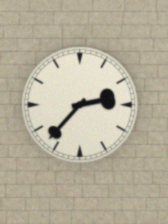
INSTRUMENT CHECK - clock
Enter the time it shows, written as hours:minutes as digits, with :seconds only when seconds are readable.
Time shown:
2:37
